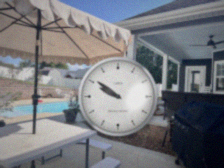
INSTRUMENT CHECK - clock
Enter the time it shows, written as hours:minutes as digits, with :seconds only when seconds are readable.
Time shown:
9:51
